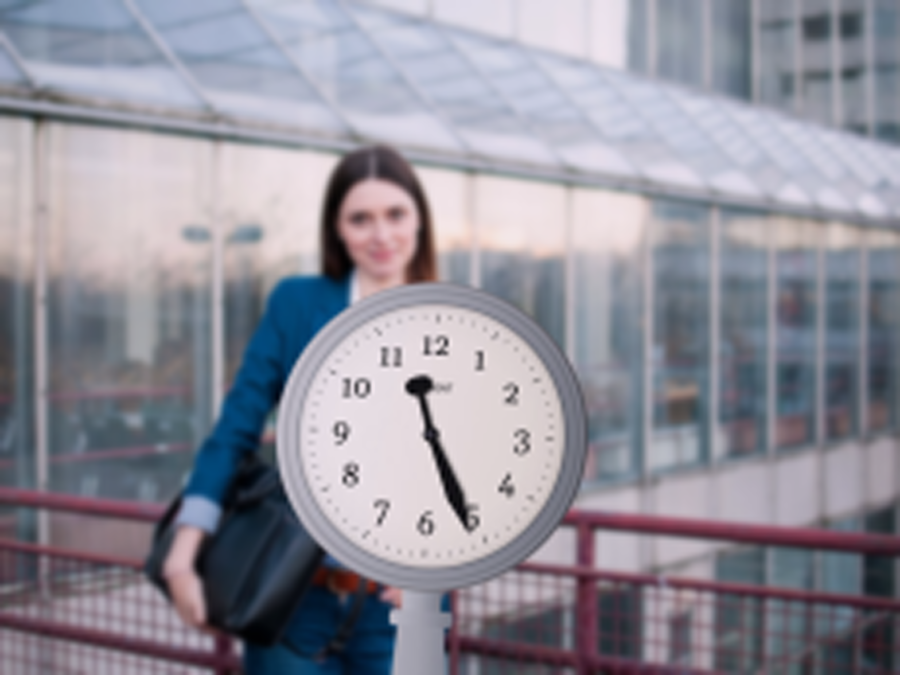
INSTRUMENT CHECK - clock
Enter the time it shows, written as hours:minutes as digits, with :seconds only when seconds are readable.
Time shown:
11:26
